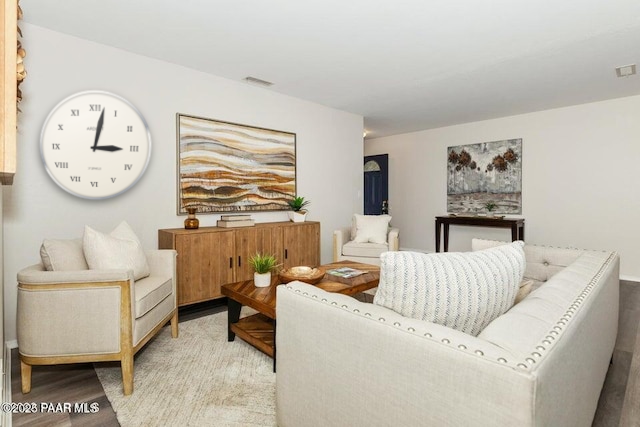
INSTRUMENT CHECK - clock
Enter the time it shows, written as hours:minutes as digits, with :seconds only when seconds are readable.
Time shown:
3:02
